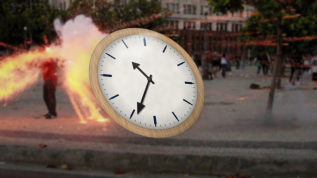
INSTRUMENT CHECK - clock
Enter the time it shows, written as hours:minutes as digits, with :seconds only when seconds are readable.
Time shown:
10:34
